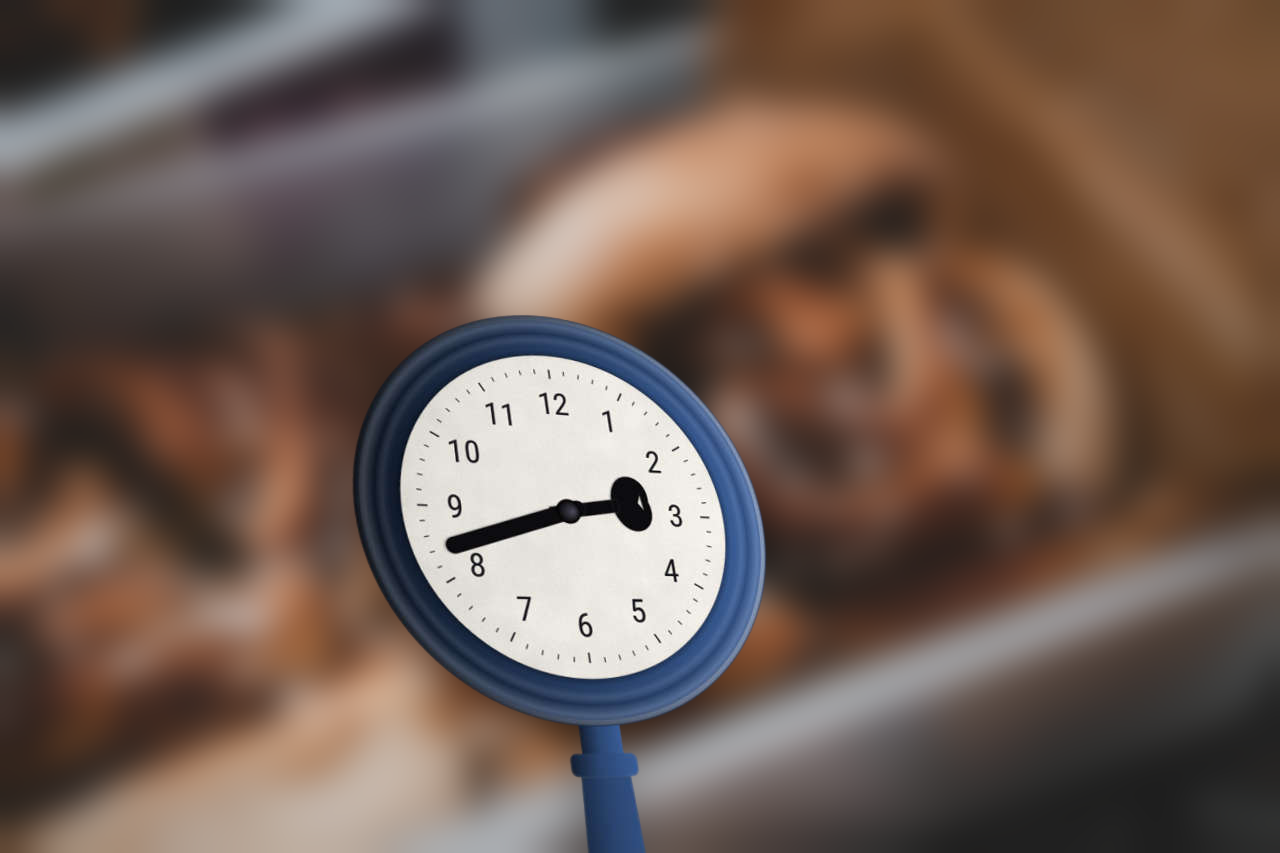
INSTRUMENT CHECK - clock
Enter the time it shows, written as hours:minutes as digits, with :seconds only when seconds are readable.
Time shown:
2:42
